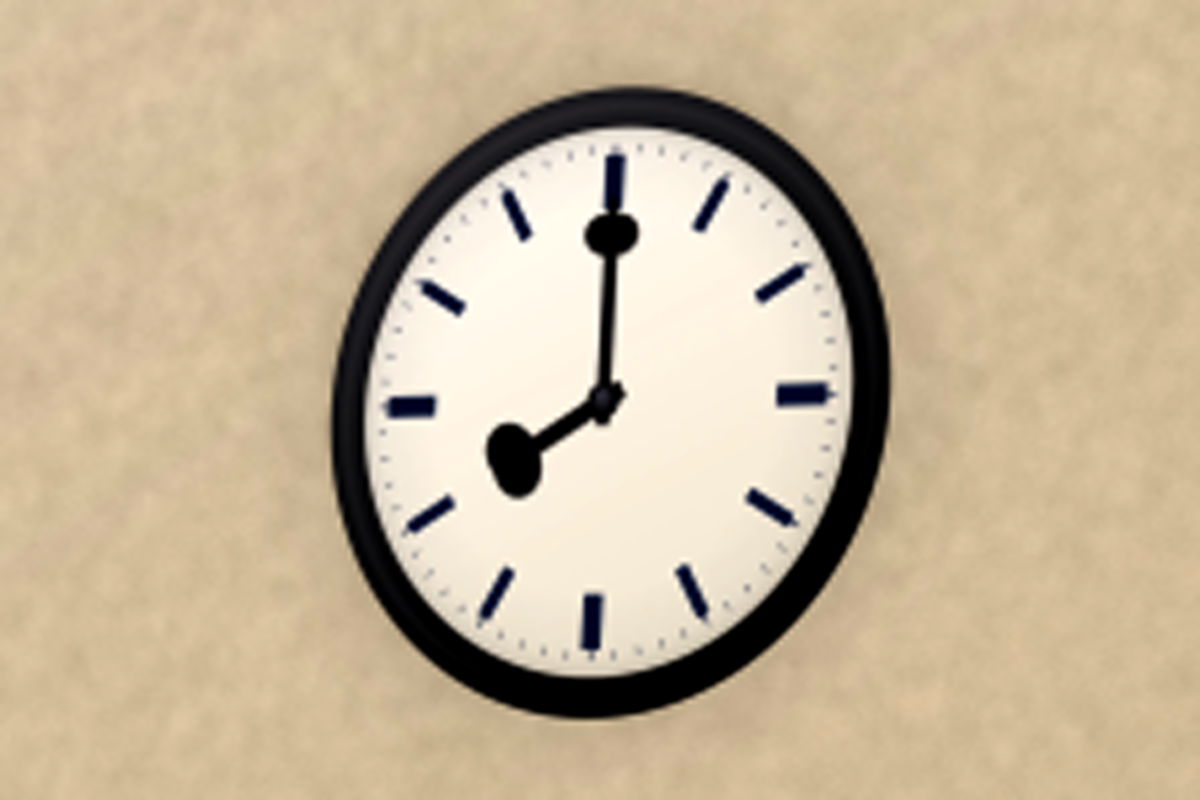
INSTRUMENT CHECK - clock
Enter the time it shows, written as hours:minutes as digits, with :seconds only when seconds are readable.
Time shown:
8:00
